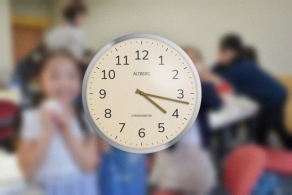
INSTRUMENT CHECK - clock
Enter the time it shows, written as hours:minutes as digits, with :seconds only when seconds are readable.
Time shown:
4:17
